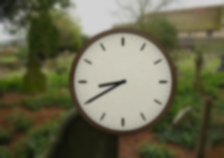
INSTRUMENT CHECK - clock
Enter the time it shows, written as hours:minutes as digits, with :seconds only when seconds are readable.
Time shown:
8:40
